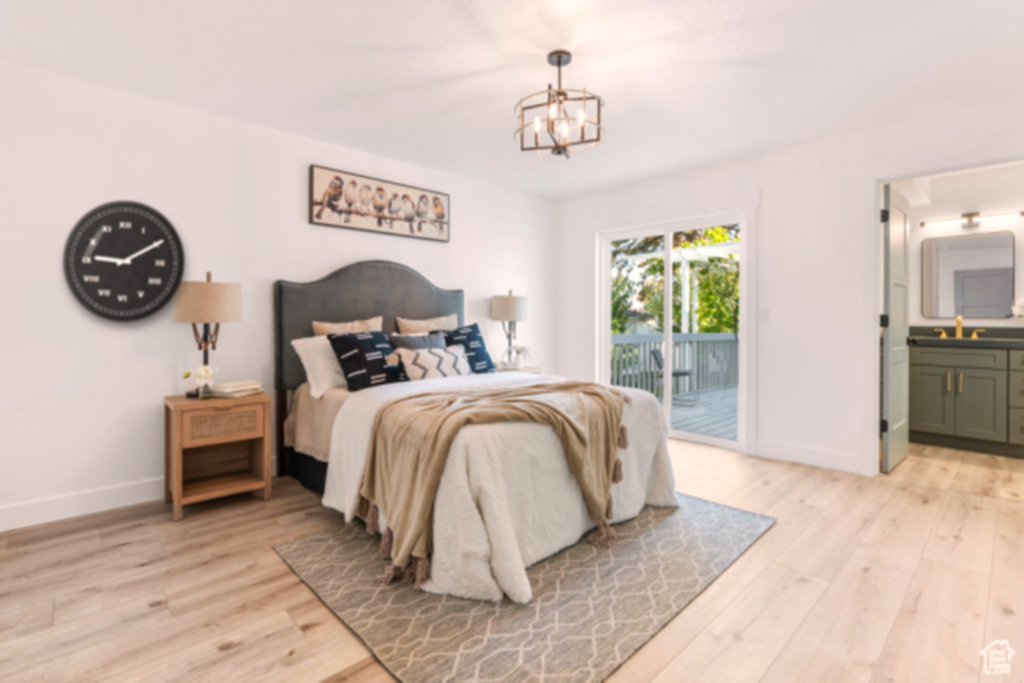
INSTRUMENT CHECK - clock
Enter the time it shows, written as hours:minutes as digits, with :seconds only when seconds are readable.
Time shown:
9:10
